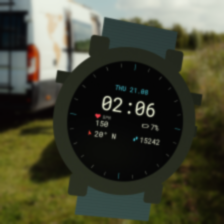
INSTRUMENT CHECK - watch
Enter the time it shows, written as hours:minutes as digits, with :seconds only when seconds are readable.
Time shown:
2:06
